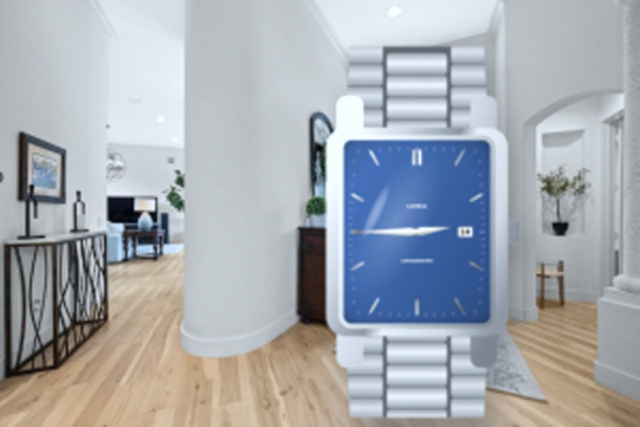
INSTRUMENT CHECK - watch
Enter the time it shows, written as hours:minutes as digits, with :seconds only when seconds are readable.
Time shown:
2:45
